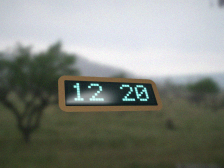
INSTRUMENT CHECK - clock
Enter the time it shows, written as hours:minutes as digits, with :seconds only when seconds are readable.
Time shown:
12:20
